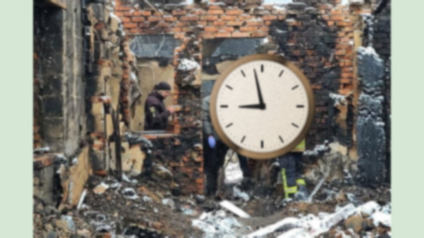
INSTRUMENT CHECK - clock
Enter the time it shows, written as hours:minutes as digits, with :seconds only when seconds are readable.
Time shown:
8:58
